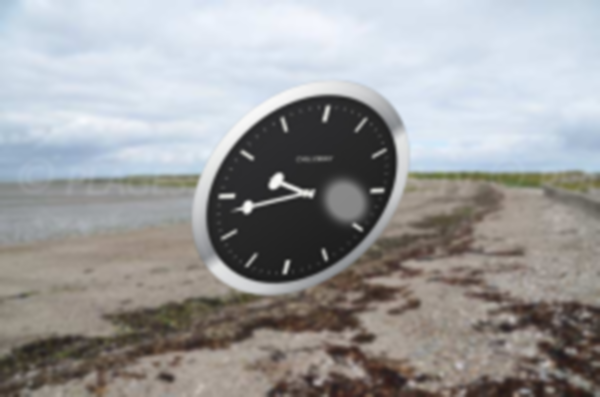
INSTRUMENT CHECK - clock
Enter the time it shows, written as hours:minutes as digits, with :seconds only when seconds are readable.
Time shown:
9:43
